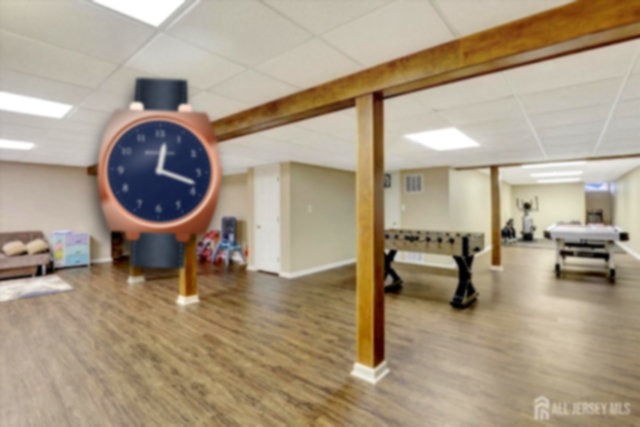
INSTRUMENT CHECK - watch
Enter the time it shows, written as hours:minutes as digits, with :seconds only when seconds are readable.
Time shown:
12:18
